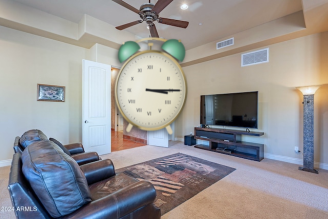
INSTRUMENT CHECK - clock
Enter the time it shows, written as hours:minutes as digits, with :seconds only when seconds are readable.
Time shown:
3:15
